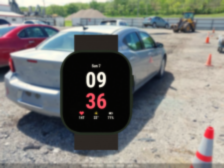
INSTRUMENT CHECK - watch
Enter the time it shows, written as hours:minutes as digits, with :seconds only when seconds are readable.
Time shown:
9:36
